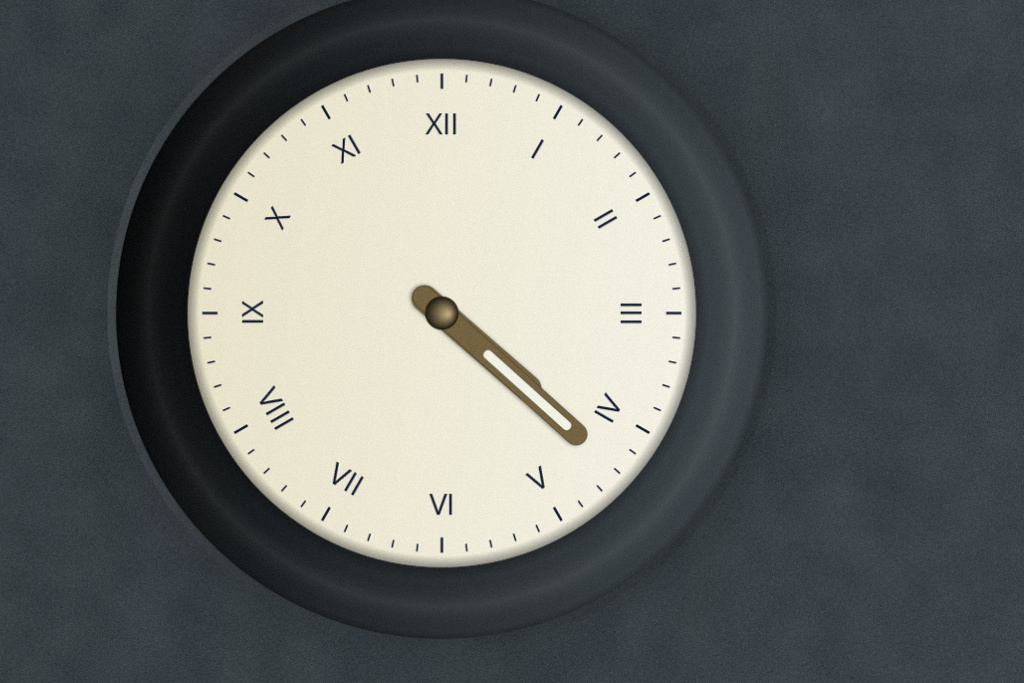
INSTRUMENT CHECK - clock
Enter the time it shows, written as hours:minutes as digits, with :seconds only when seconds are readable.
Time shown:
4:22
